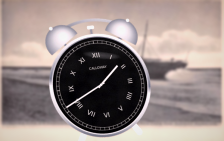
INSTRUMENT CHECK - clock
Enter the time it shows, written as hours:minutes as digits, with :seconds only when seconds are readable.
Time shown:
1:41
